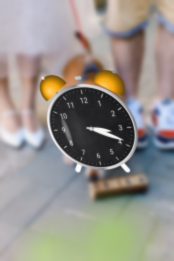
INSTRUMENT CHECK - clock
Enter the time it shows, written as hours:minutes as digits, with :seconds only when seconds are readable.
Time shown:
3:19
